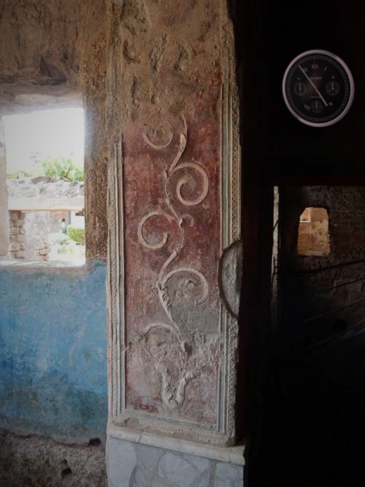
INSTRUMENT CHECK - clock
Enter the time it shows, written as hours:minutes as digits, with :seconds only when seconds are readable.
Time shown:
4:54
